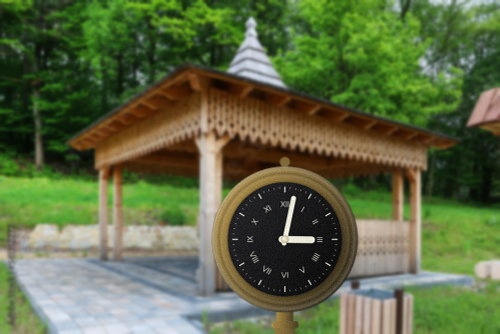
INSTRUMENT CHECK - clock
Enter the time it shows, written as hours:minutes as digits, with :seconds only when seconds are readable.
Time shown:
3:02
